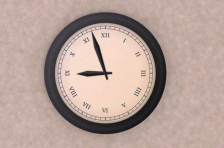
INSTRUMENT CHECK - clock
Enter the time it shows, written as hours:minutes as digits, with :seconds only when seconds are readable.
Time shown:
8:57
